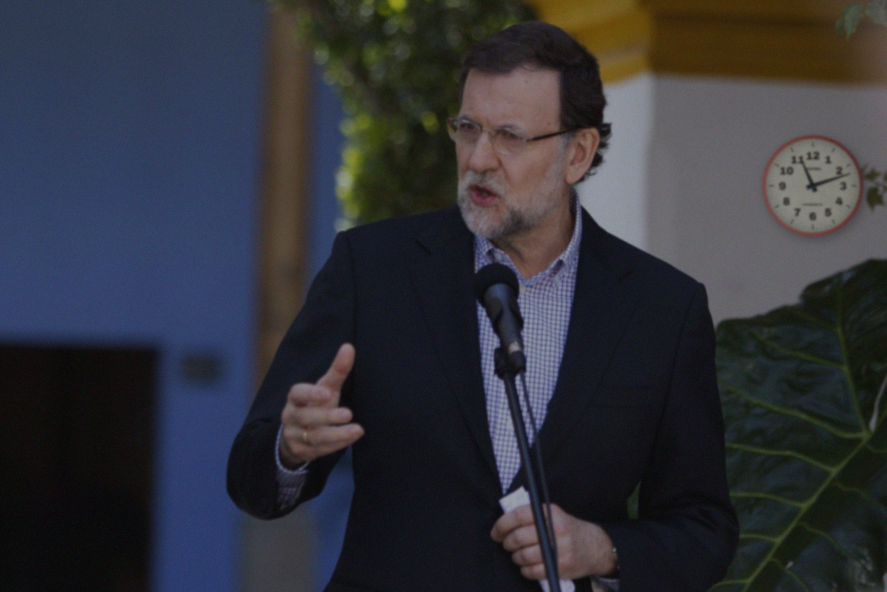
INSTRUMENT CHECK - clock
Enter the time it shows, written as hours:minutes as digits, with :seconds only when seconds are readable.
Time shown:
11:12
